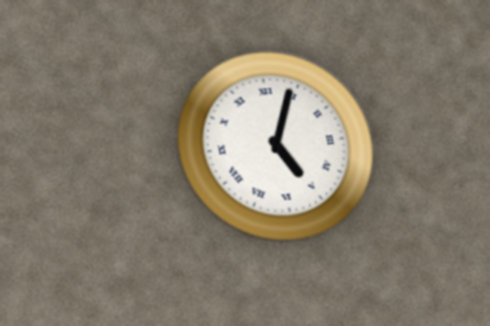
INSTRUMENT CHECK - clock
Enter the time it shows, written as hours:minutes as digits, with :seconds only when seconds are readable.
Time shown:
5:04
